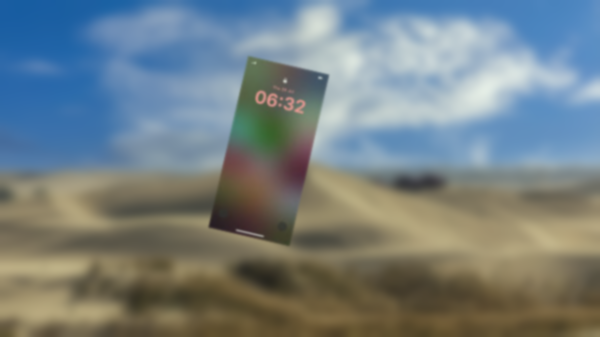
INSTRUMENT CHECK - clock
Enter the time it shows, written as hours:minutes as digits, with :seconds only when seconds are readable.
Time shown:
6:32
